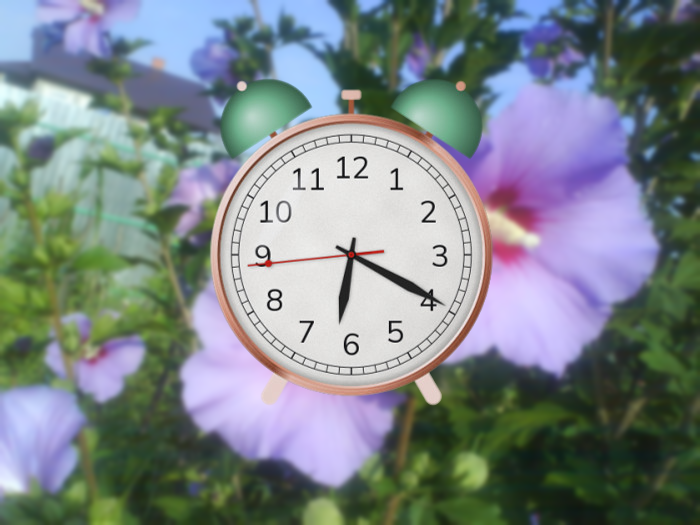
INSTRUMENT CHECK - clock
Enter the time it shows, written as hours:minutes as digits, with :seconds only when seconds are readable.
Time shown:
6:19:44
